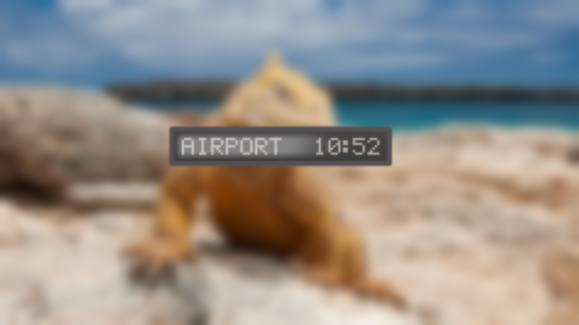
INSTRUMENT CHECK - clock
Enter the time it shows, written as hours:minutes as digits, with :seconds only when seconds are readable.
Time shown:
10:52
